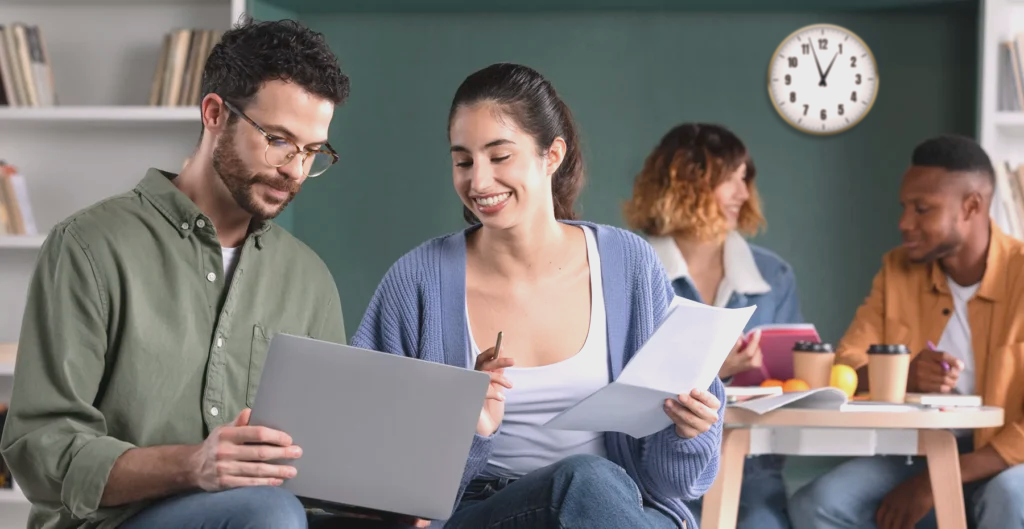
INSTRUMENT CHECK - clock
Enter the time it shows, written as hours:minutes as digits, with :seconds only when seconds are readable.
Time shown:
12:57
